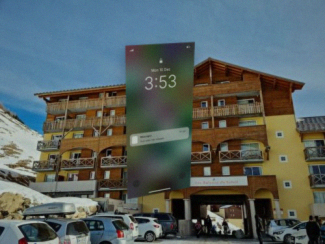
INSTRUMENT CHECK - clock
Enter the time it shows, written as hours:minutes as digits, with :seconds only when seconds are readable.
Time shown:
3:53
